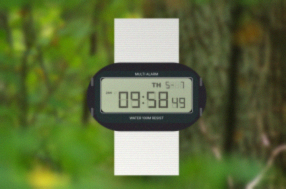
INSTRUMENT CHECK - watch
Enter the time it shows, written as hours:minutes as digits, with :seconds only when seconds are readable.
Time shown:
9:58:49
